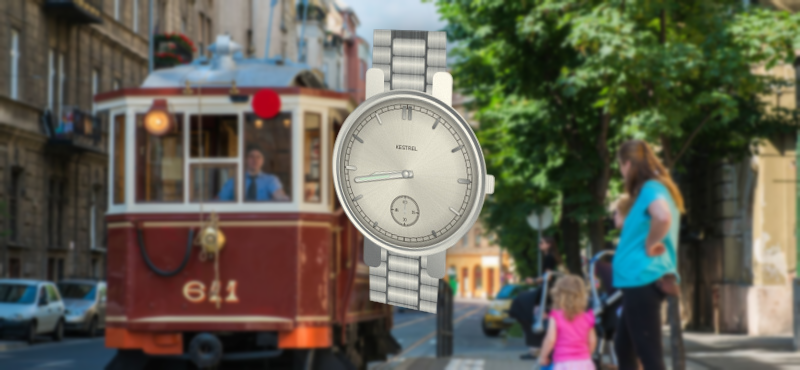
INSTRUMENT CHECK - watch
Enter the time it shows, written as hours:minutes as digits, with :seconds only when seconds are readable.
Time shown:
8:43
